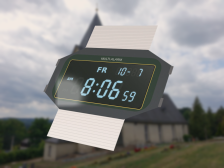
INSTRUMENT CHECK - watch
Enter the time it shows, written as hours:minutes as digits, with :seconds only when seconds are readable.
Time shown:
8:06:59
